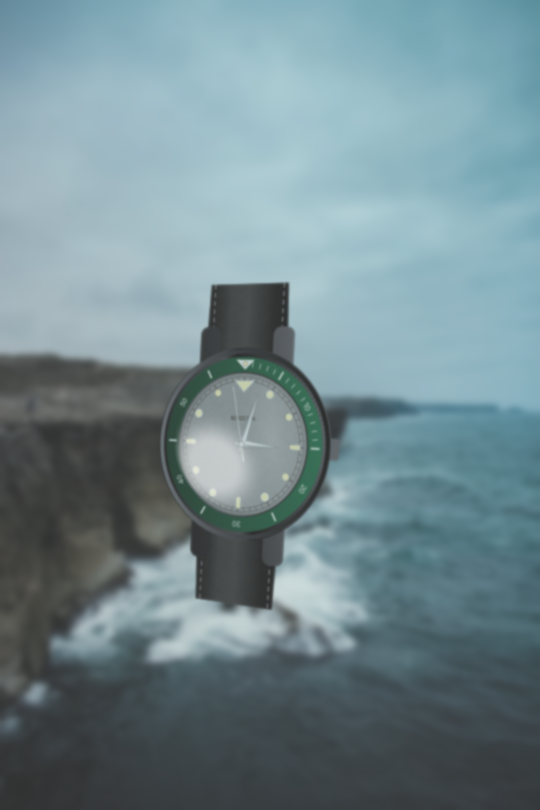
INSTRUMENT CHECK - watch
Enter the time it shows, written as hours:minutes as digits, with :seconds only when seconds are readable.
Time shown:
3:02:58
